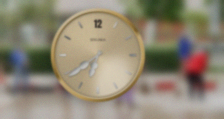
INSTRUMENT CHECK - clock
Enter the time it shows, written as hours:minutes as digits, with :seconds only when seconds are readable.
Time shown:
6:39
